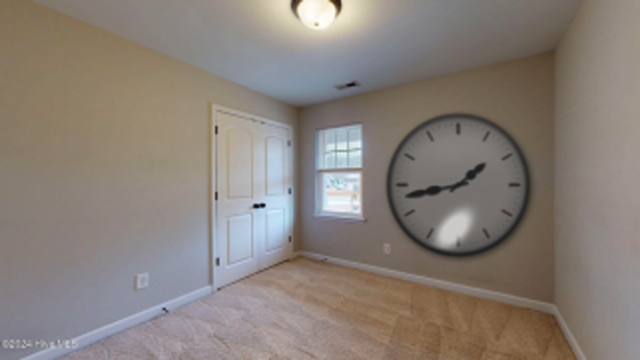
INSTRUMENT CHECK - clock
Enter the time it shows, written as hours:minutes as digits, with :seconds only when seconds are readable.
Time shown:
1:43
